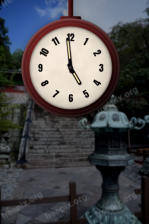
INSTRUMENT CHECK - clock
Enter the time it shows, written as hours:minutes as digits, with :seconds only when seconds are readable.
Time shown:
4:59
